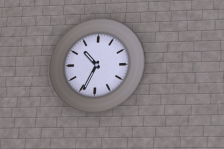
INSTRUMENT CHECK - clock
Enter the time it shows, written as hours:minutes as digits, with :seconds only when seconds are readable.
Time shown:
10:34
